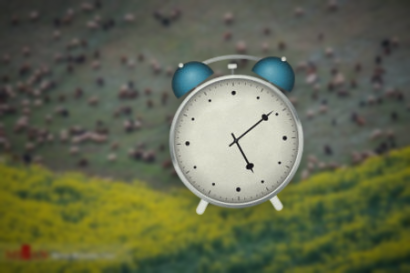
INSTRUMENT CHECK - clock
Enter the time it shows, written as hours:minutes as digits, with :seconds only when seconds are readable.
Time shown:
5:09
